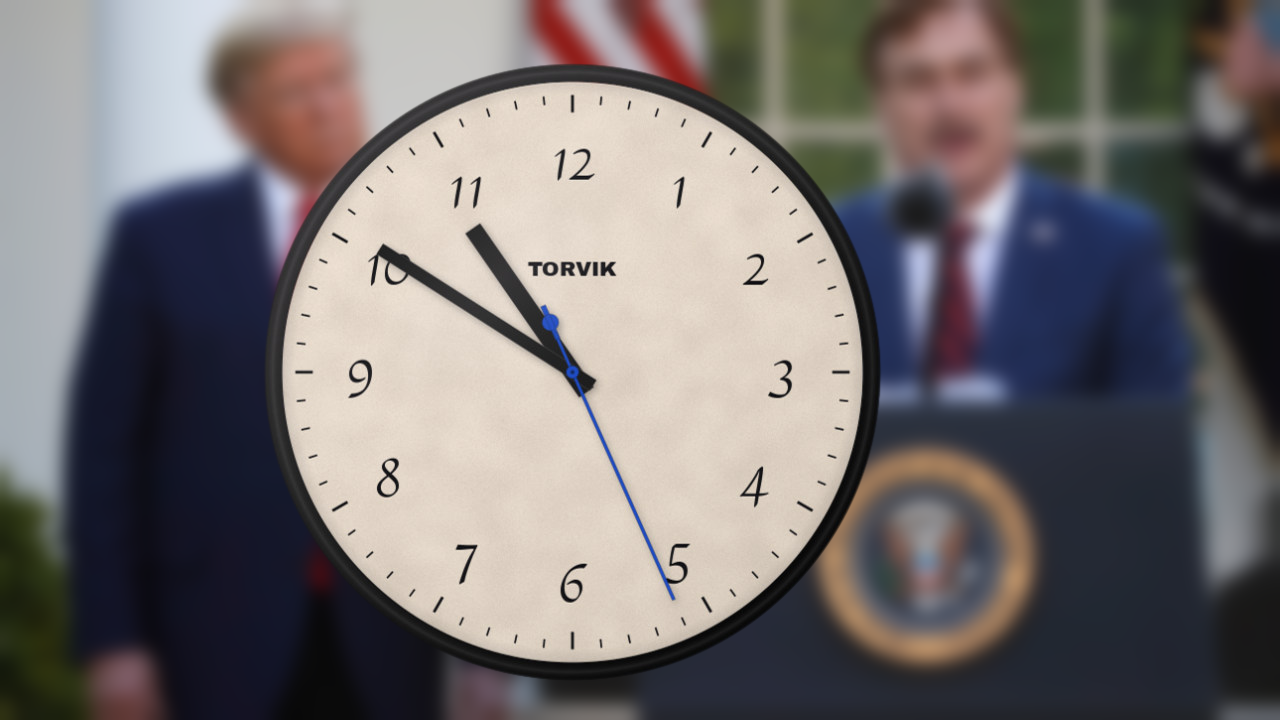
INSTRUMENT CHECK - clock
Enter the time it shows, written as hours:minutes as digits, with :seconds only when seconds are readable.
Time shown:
10:50:26
